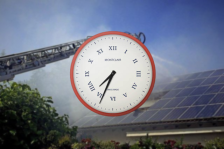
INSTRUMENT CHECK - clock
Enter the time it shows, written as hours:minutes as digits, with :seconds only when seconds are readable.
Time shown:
7:34
